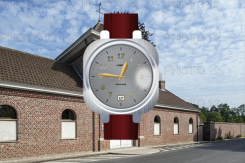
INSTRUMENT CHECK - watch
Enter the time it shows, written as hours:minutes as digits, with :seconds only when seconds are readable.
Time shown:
12:46
